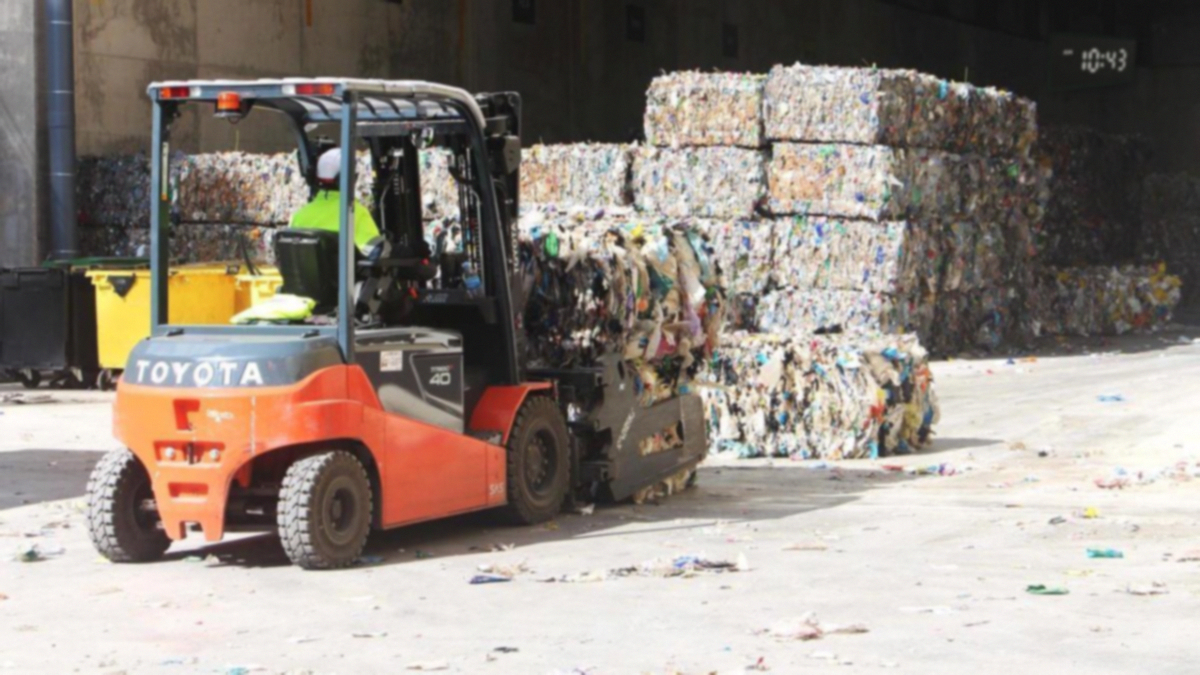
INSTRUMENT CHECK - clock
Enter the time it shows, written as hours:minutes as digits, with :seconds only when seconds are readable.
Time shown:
10:43
